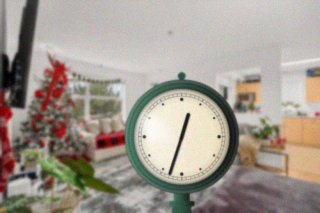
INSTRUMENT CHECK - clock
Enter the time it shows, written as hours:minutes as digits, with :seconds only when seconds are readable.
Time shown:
12:33
